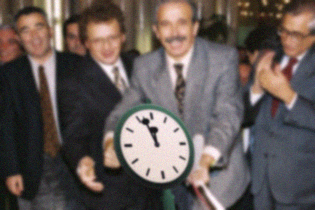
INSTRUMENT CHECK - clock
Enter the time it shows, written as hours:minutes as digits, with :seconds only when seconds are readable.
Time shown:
11:57
